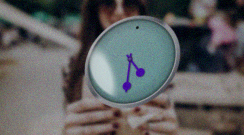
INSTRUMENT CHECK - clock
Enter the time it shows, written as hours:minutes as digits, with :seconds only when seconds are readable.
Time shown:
4:29
